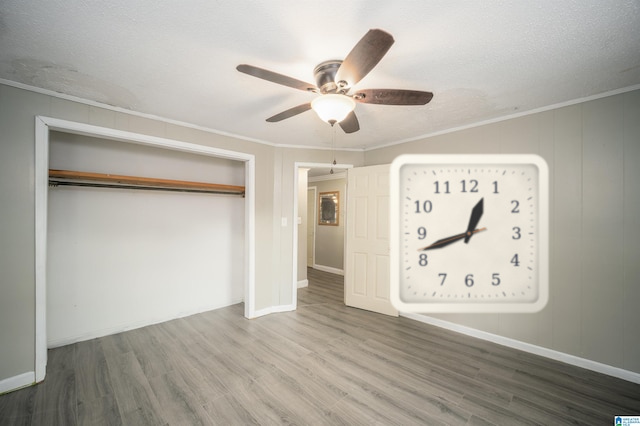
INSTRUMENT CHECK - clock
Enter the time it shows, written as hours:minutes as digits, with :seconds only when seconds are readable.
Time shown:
12:41:42
